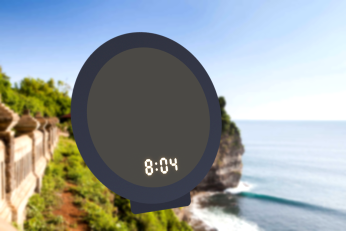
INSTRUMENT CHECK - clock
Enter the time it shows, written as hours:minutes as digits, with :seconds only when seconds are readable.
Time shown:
8:04
